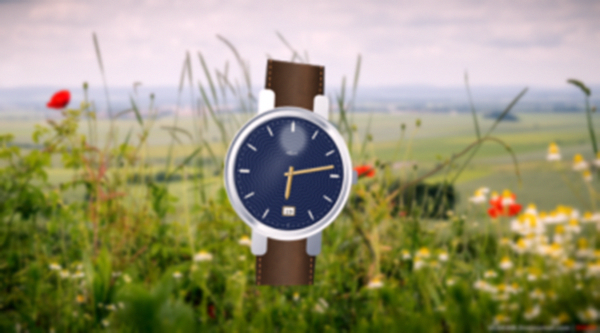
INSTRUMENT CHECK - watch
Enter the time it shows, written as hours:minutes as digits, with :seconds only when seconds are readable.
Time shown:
6:13
